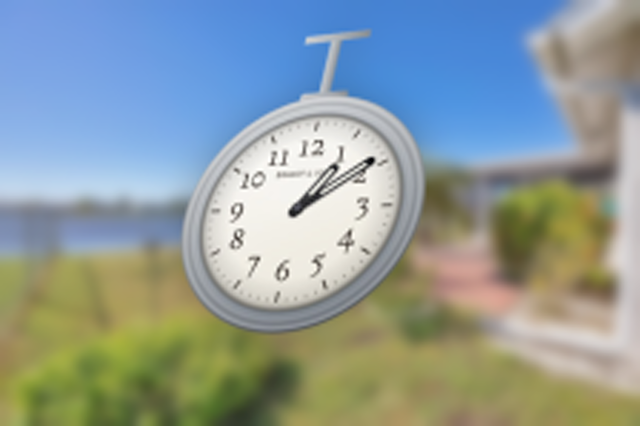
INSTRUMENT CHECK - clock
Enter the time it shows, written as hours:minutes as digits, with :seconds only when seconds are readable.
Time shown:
1:09
